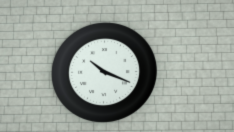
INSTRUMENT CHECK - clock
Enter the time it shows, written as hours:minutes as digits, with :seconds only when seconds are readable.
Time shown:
10:19
